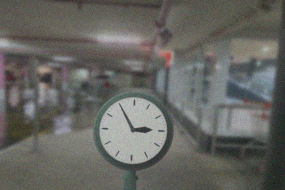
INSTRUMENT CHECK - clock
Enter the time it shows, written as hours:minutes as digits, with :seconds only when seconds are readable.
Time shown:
2:55
